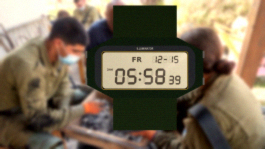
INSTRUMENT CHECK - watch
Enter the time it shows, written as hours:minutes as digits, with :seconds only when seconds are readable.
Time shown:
5:58:39
